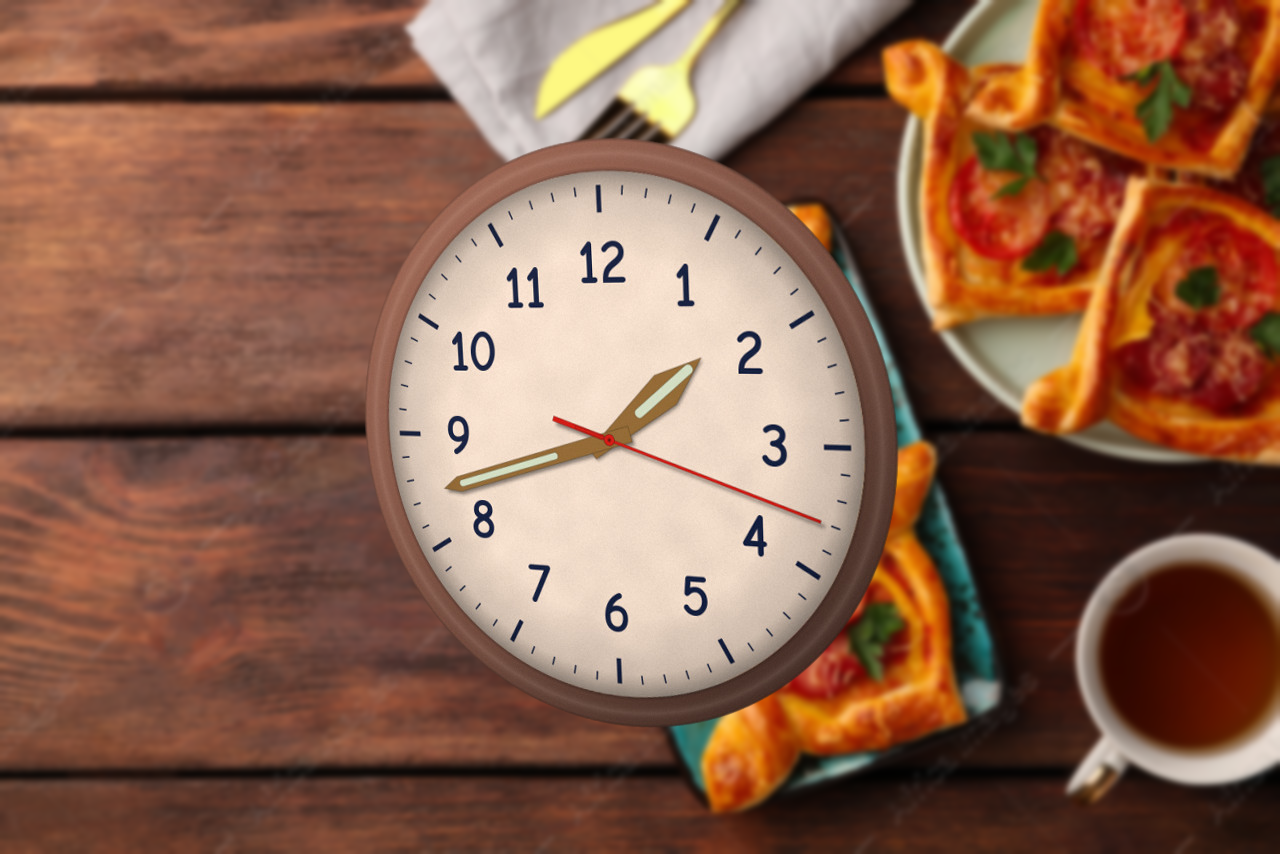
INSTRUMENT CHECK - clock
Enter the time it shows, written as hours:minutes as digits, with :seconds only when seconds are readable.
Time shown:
1:42:18
